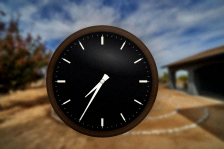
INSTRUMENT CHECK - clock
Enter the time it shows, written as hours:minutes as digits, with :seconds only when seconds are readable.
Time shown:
7:35
